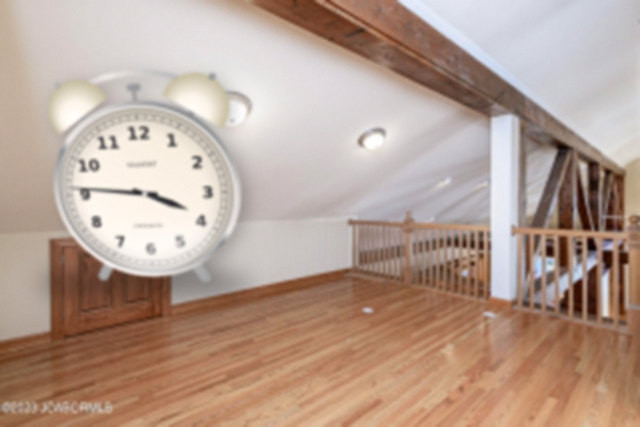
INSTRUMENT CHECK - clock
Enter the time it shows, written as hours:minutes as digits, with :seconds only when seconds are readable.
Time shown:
3:46
